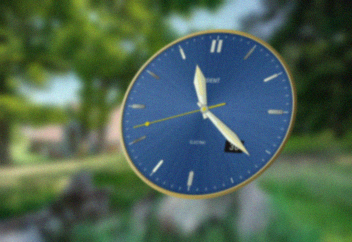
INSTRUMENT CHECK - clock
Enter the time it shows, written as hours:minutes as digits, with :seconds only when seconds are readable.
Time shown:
11:21:42
